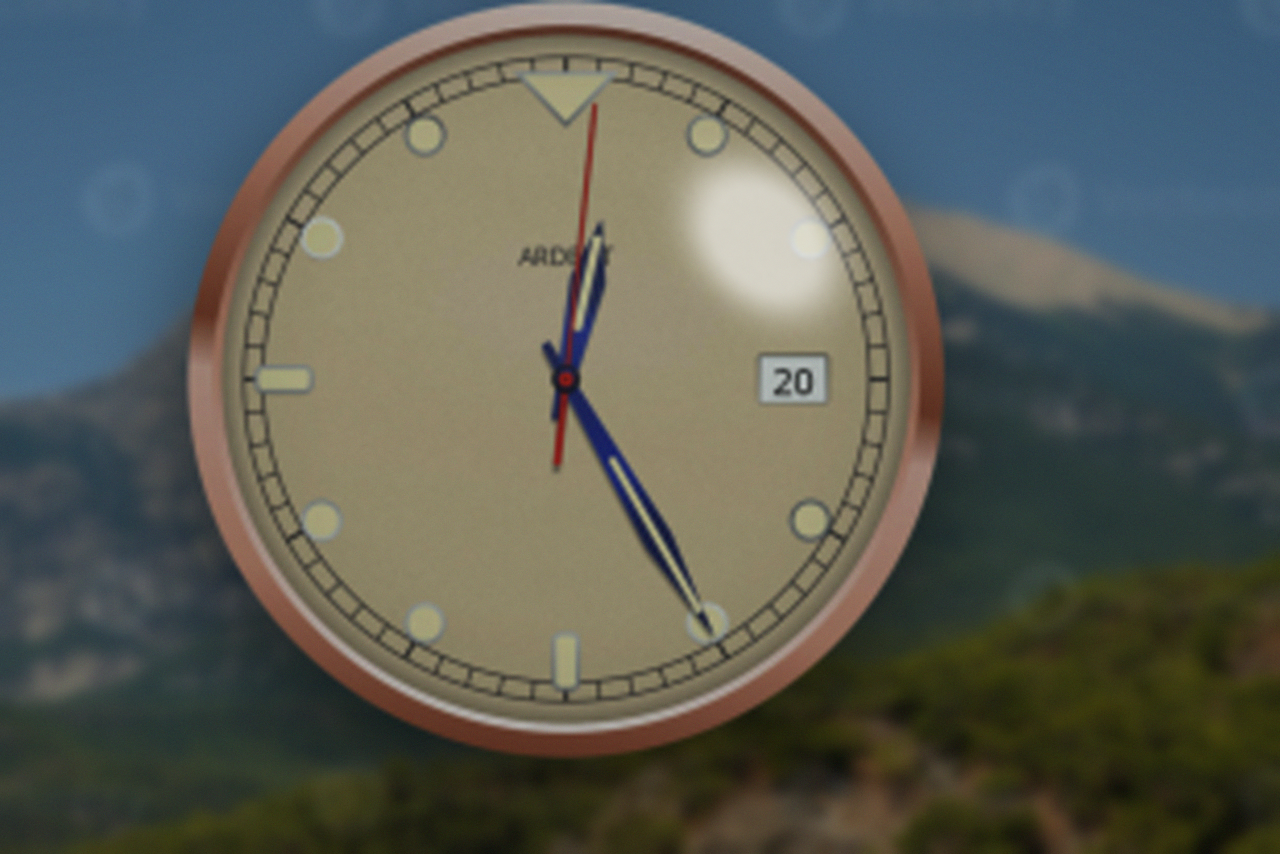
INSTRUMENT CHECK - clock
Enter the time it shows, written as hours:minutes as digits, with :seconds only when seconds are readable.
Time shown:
12:25:01
